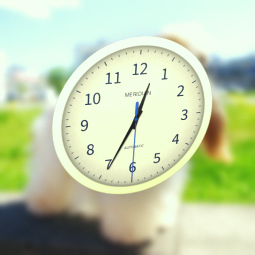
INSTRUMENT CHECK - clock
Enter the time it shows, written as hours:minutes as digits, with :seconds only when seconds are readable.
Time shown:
12:34:30
